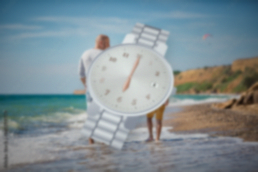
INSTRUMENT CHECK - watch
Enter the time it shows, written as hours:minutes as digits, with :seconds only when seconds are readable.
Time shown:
6:00
